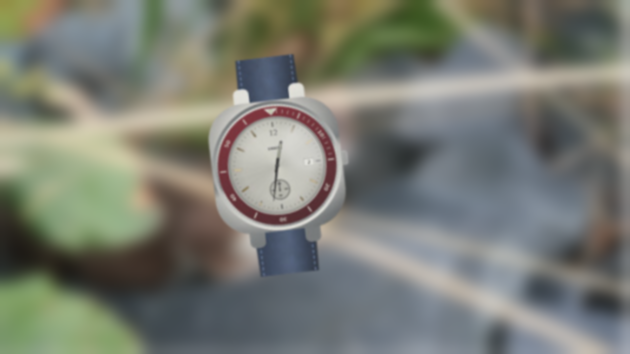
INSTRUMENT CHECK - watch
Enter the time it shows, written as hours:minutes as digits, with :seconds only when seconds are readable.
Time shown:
12:32
